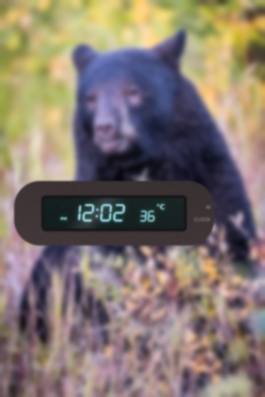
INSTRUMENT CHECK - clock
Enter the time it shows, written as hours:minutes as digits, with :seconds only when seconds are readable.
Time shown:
12:02
